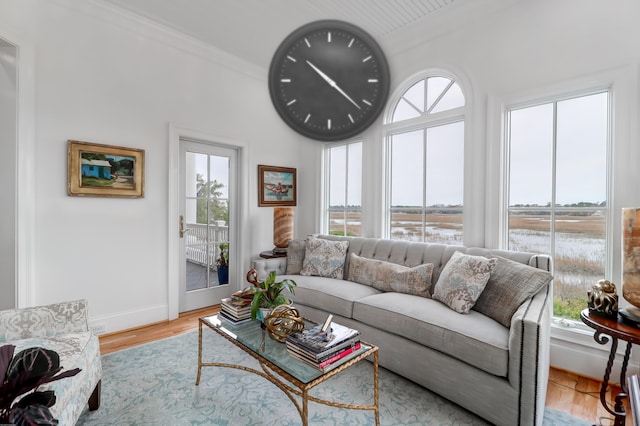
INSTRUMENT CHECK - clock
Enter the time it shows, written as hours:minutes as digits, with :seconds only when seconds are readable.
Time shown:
10:22
